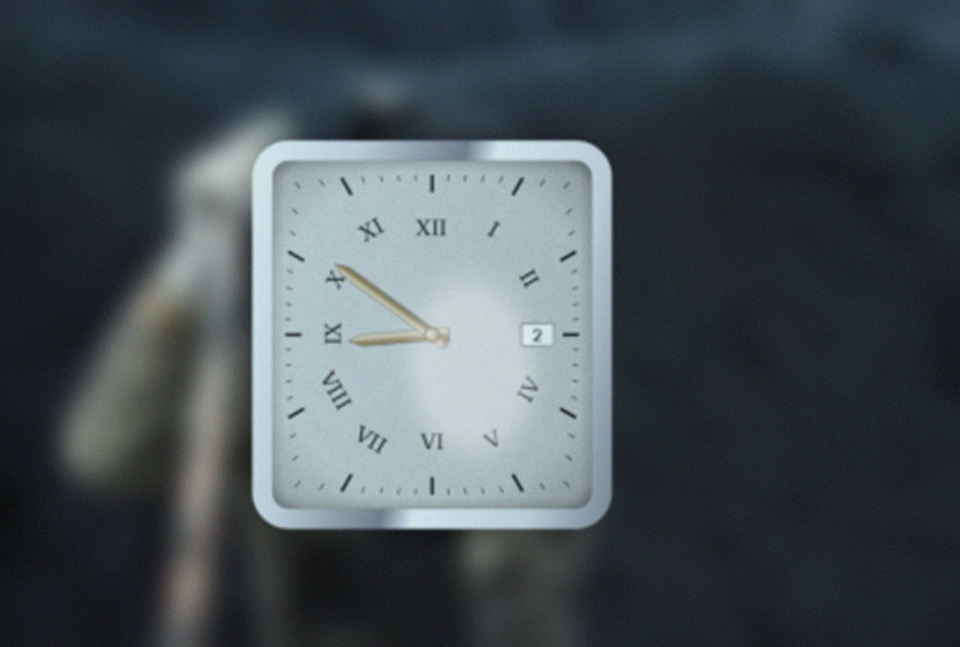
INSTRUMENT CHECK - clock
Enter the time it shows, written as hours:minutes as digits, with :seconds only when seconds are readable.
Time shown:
8:51
